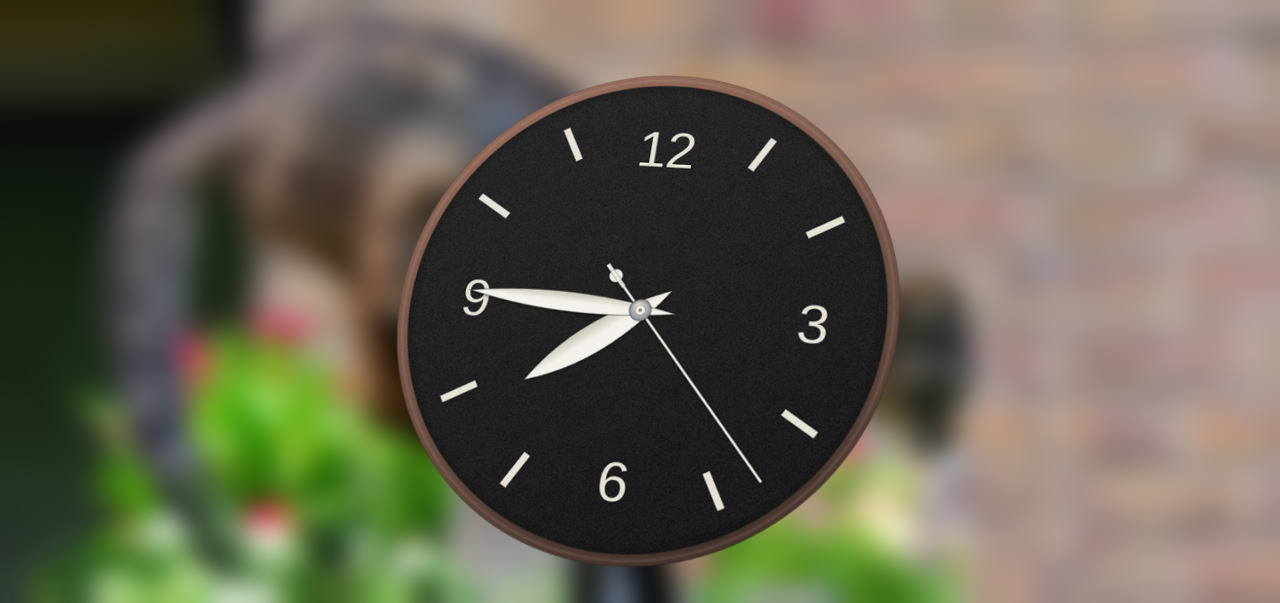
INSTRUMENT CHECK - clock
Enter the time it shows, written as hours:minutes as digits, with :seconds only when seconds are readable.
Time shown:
7:45:23
